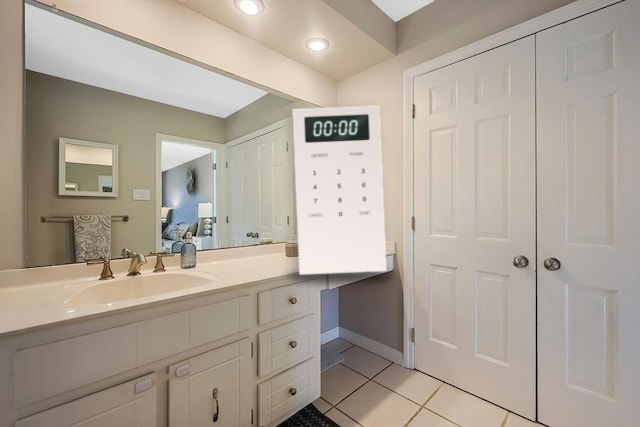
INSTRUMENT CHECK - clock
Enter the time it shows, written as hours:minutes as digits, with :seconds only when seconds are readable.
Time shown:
0:00
